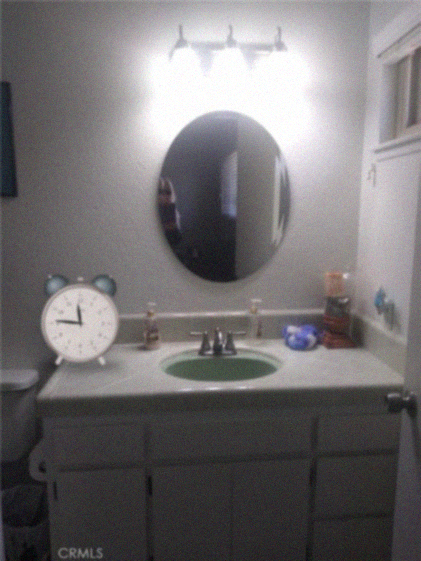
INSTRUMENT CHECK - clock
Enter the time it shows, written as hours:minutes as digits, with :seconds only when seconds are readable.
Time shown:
11:46
